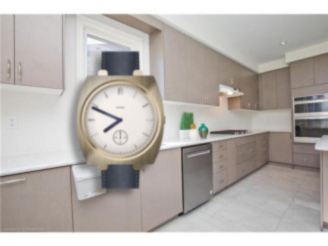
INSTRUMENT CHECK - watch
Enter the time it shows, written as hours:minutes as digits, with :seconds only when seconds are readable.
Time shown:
7:49
